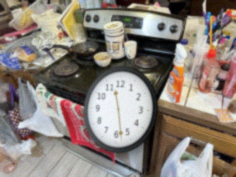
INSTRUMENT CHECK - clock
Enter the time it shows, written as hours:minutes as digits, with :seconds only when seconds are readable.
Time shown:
11:28
